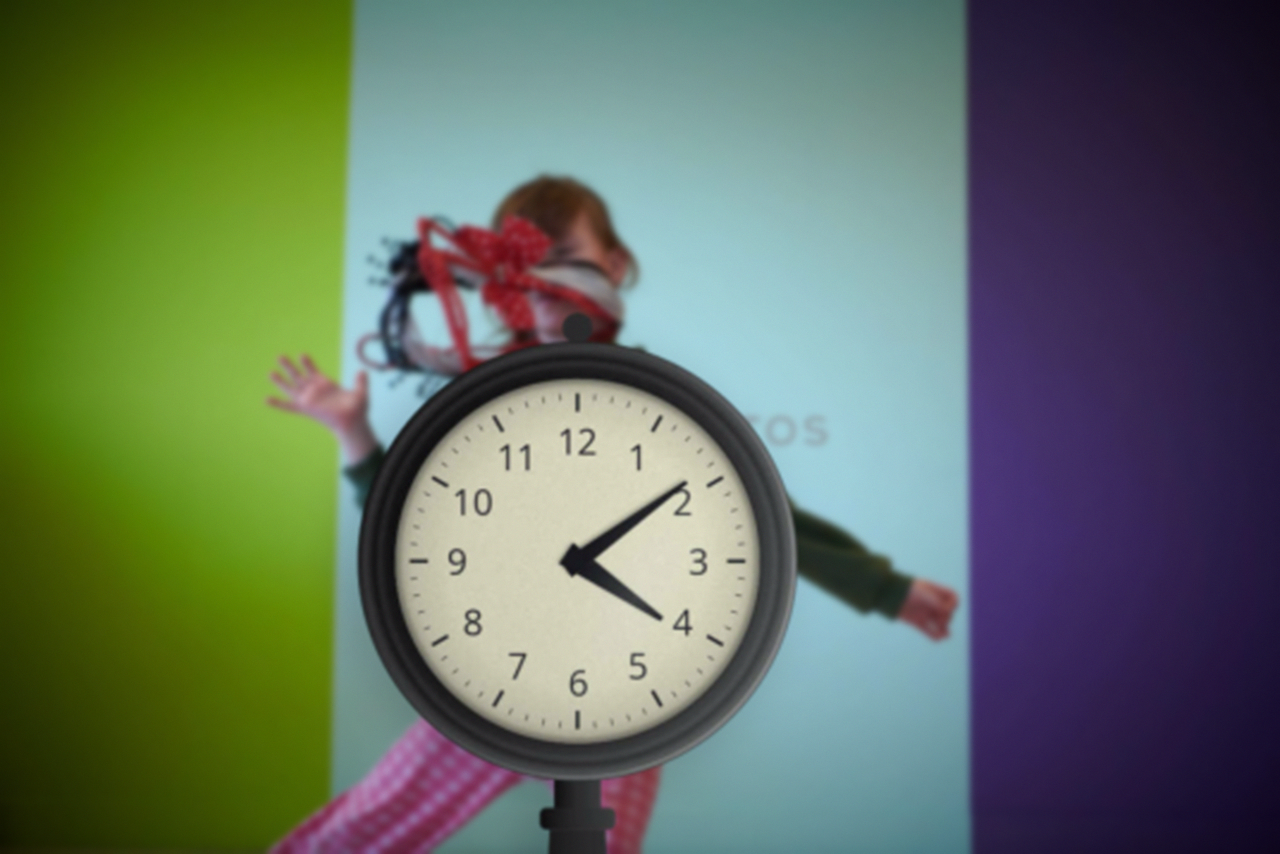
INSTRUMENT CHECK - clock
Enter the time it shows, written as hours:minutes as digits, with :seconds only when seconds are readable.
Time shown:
4:09
